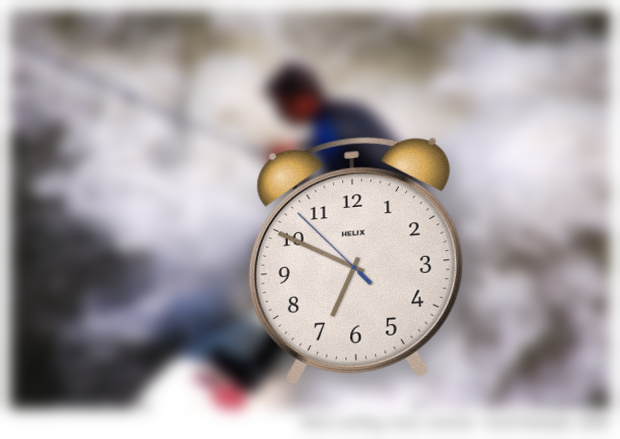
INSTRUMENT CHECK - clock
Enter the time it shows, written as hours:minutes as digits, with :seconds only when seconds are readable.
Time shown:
6:49:53
